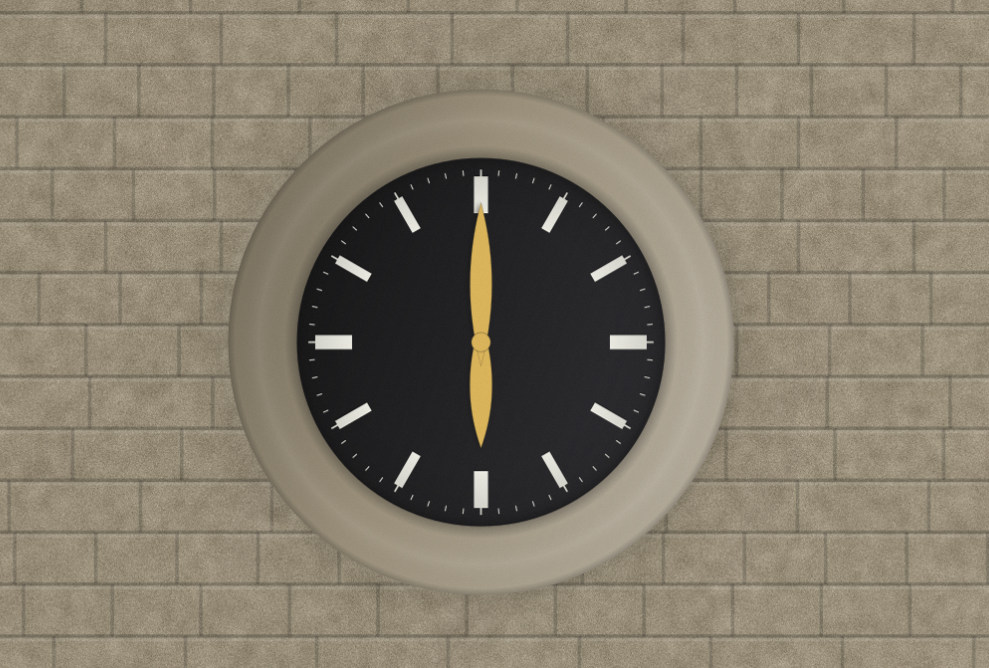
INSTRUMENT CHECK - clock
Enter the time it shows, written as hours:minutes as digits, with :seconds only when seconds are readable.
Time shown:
6:00
